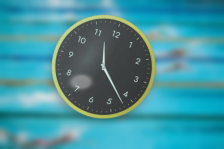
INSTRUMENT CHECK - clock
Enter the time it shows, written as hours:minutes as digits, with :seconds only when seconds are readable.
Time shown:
11:22
